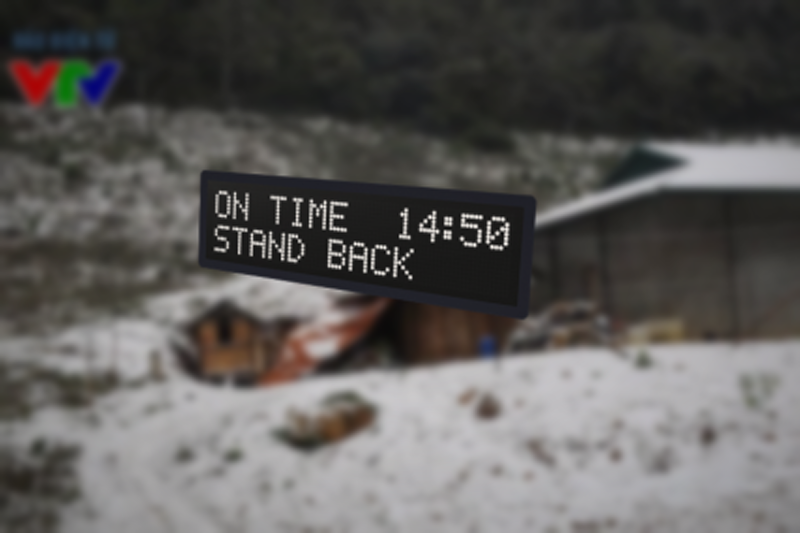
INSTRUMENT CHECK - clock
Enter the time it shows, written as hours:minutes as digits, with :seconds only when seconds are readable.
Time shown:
14:50
